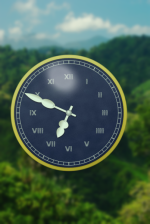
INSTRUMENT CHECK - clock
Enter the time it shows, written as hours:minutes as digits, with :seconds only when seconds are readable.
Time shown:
6:49
